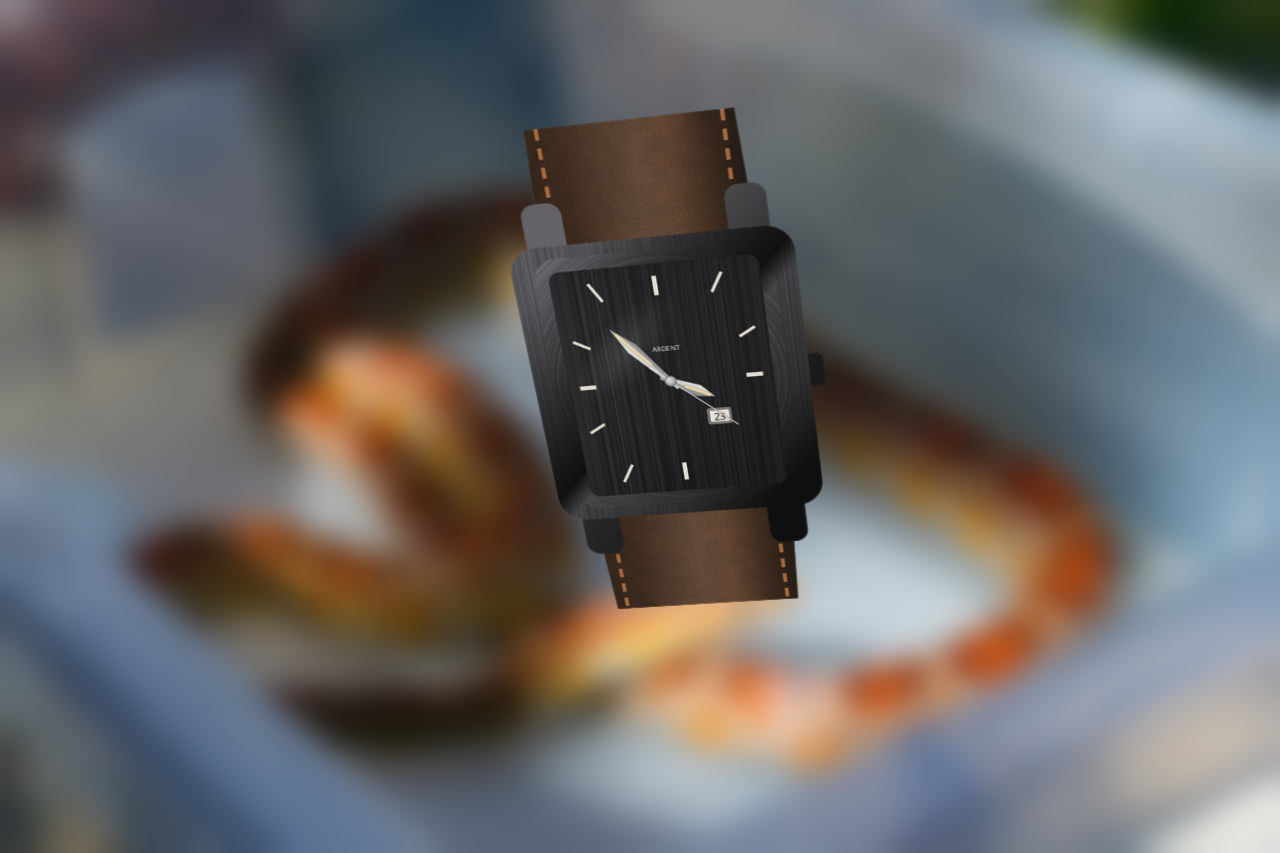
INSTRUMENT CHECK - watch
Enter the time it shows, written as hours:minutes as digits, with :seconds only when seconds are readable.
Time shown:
3:53:22
